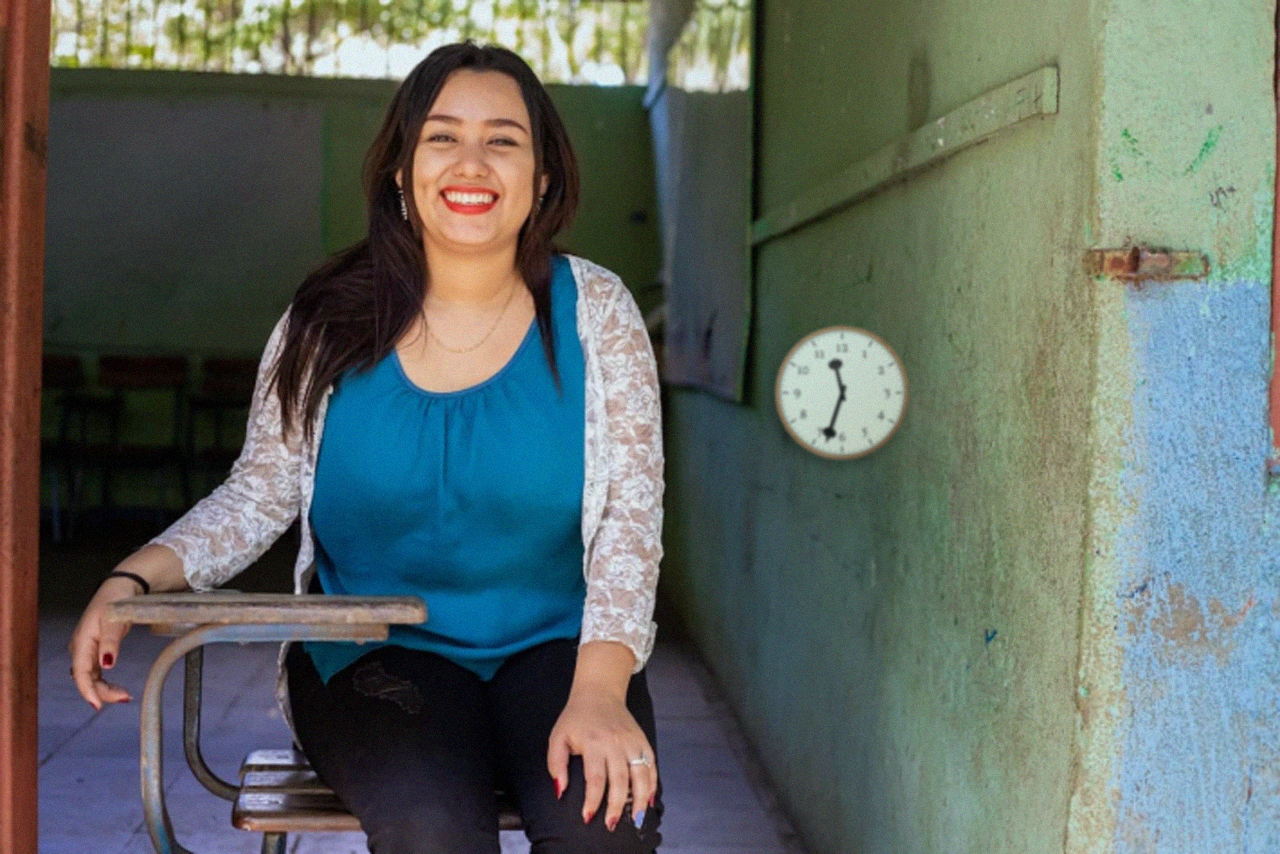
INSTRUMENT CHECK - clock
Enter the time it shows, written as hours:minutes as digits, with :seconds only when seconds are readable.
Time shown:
11:33
